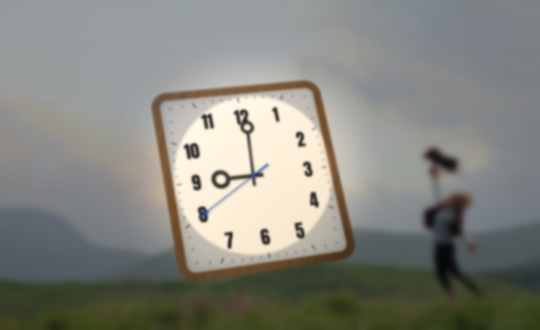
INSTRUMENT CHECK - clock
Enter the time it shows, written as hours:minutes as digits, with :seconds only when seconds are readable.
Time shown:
9:00:40
